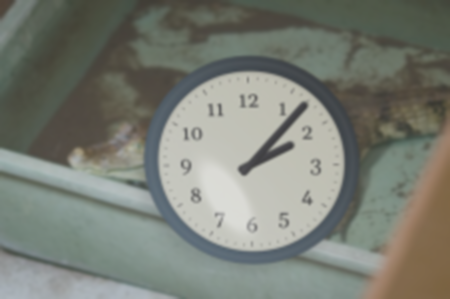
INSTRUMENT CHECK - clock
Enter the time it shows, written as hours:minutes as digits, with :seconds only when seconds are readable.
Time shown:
2:07
